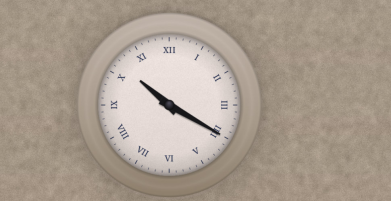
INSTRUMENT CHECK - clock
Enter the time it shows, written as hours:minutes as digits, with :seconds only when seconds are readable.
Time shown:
10:20
